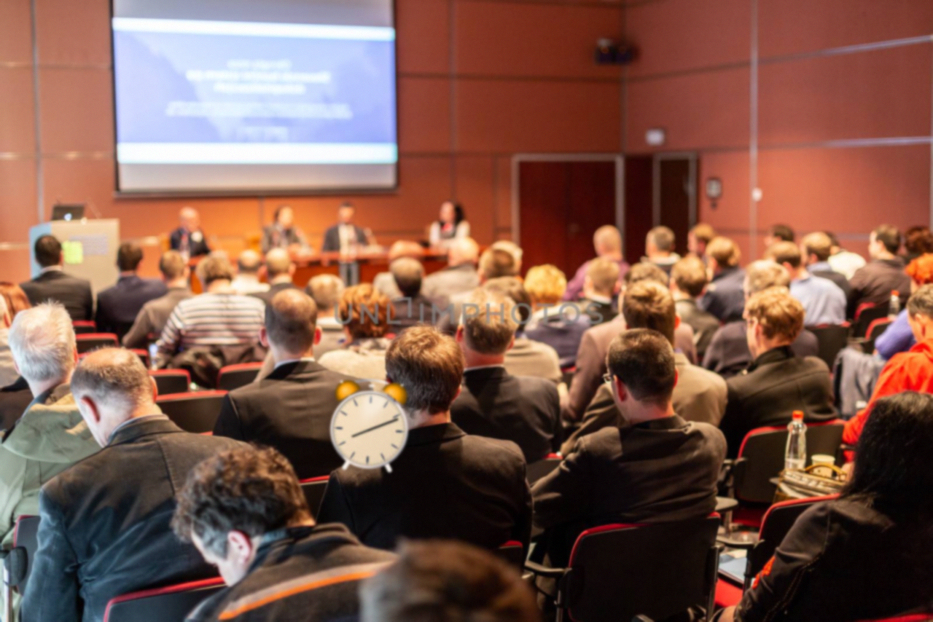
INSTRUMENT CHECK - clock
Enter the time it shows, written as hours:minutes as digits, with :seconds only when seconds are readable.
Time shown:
8:11
